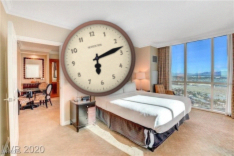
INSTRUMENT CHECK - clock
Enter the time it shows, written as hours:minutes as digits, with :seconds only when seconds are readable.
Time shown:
6:13
